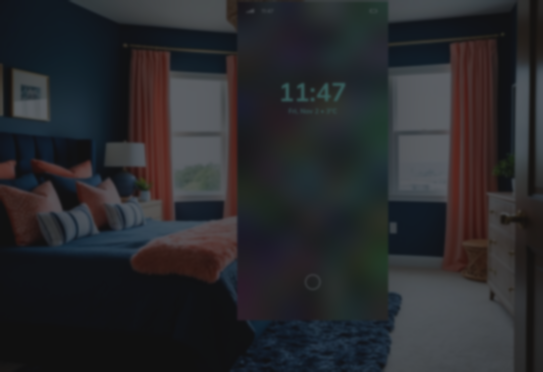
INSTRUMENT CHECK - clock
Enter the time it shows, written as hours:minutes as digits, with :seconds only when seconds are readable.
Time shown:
11:47
